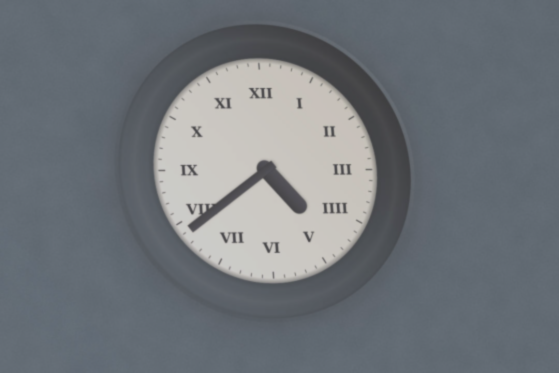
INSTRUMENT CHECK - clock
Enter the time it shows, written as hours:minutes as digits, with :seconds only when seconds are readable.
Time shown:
4:39
